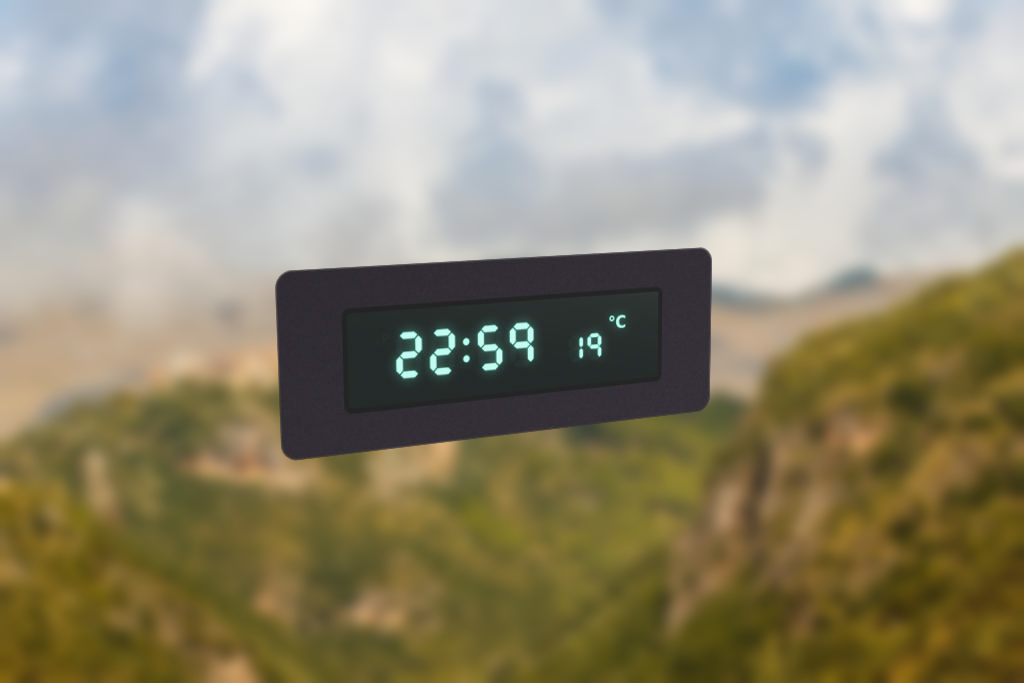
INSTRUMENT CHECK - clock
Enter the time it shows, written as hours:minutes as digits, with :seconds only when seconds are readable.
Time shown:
22:59
